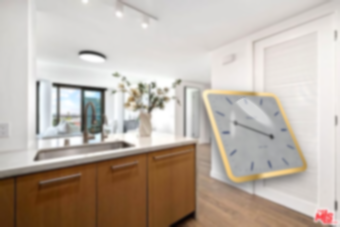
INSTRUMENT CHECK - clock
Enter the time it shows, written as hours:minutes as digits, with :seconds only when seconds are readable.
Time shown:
3:49
